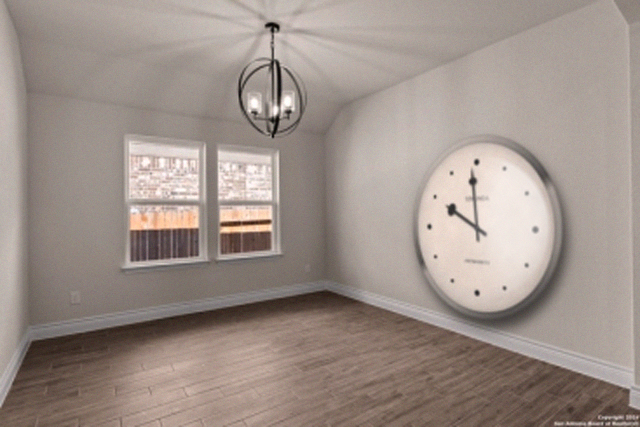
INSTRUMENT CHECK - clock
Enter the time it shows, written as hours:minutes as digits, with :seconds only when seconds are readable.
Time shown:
9:59
